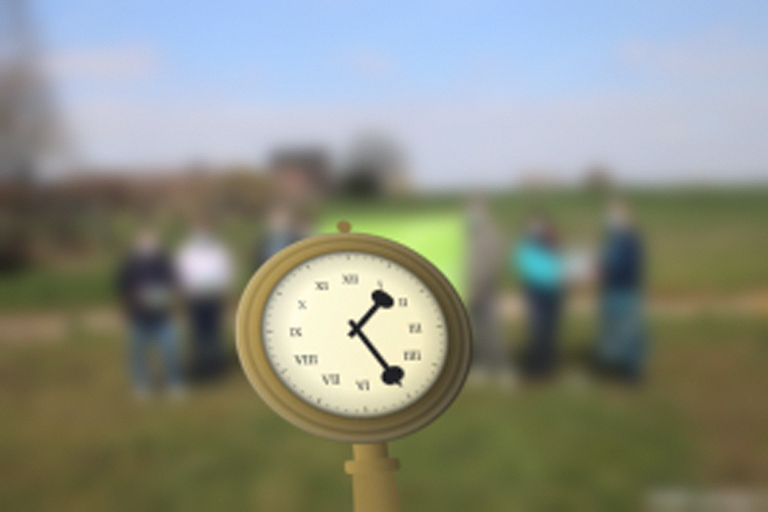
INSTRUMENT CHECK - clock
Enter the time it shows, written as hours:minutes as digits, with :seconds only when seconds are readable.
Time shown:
1:25
